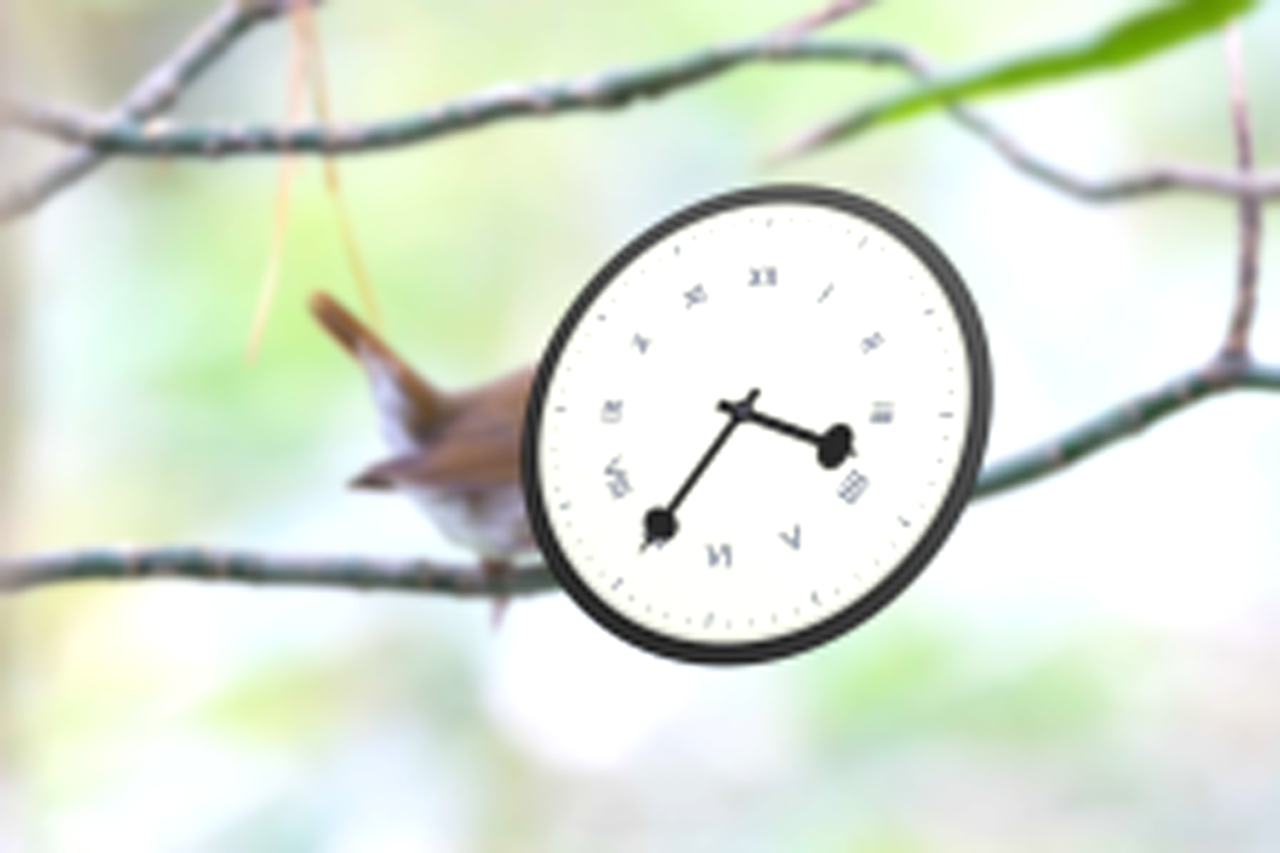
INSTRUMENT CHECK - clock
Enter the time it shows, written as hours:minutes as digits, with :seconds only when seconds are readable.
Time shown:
3:35
